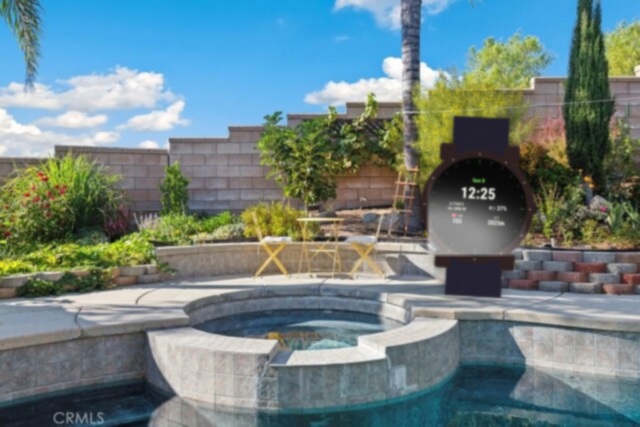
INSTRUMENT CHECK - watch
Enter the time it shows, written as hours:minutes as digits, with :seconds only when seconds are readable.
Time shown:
12:25
